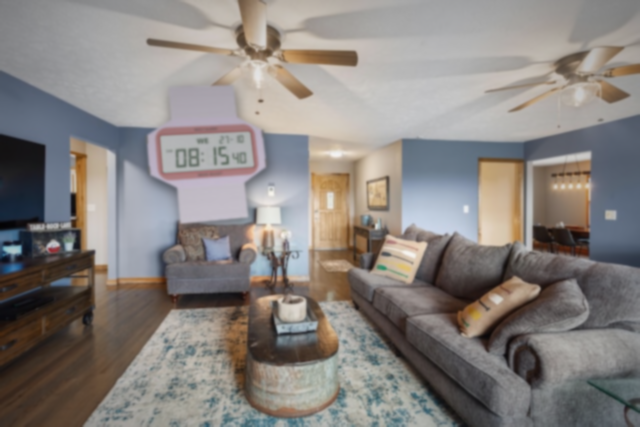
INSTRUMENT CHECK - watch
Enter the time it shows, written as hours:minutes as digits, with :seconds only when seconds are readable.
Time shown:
8:15
